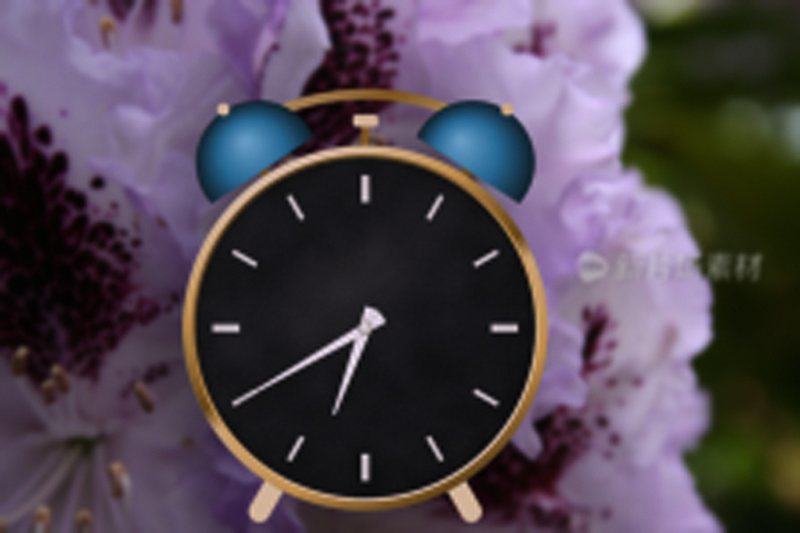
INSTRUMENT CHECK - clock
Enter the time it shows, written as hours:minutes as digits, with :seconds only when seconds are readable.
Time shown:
6:40
